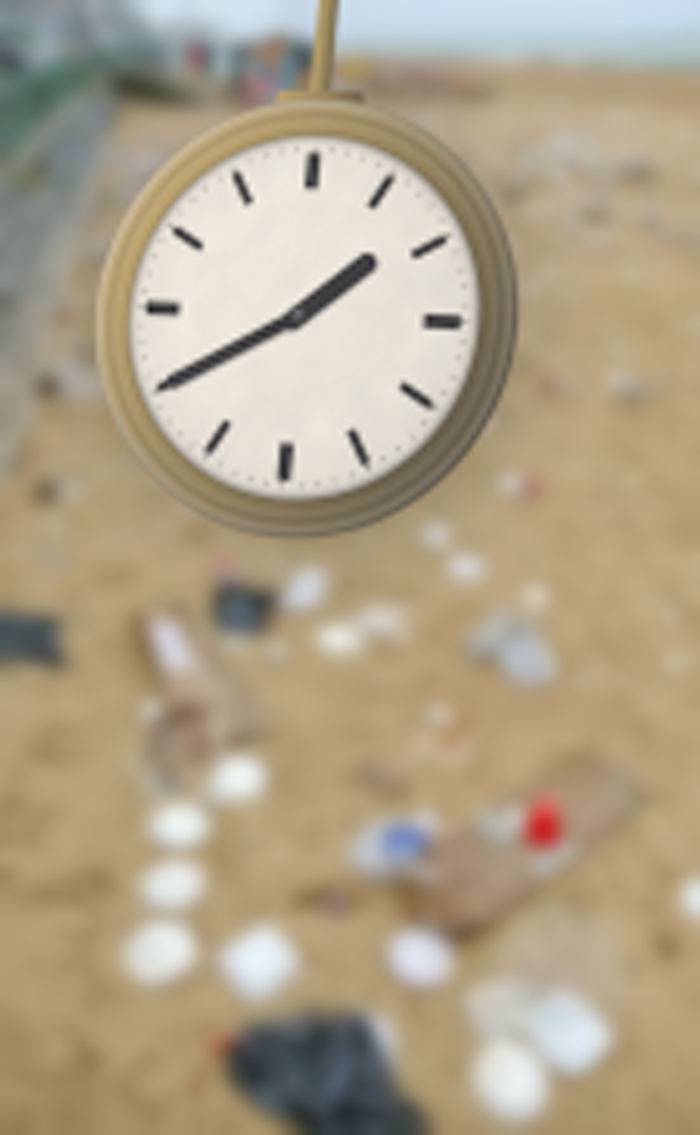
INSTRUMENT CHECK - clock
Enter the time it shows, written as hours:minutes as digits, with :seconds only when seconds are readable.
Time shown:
1:40
